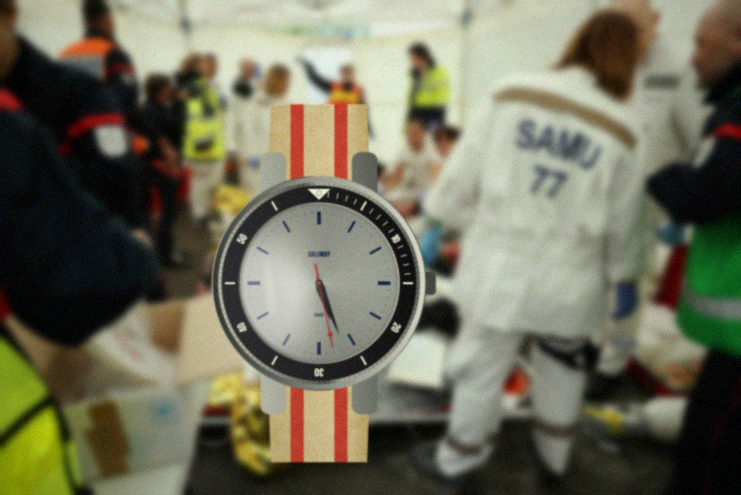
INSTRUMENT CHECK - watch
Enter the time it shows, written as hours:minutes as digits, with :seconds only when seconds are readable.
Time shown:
5:26:28
